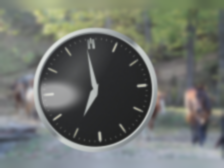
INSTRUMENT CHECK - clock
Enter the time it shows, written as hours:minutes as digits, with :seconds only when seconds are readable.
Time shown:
6:59
